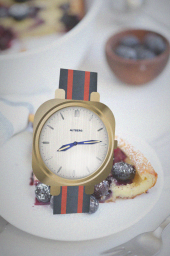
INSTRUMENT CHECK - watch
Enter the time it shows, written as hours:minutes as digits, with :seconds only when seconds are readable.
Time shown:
8:14
